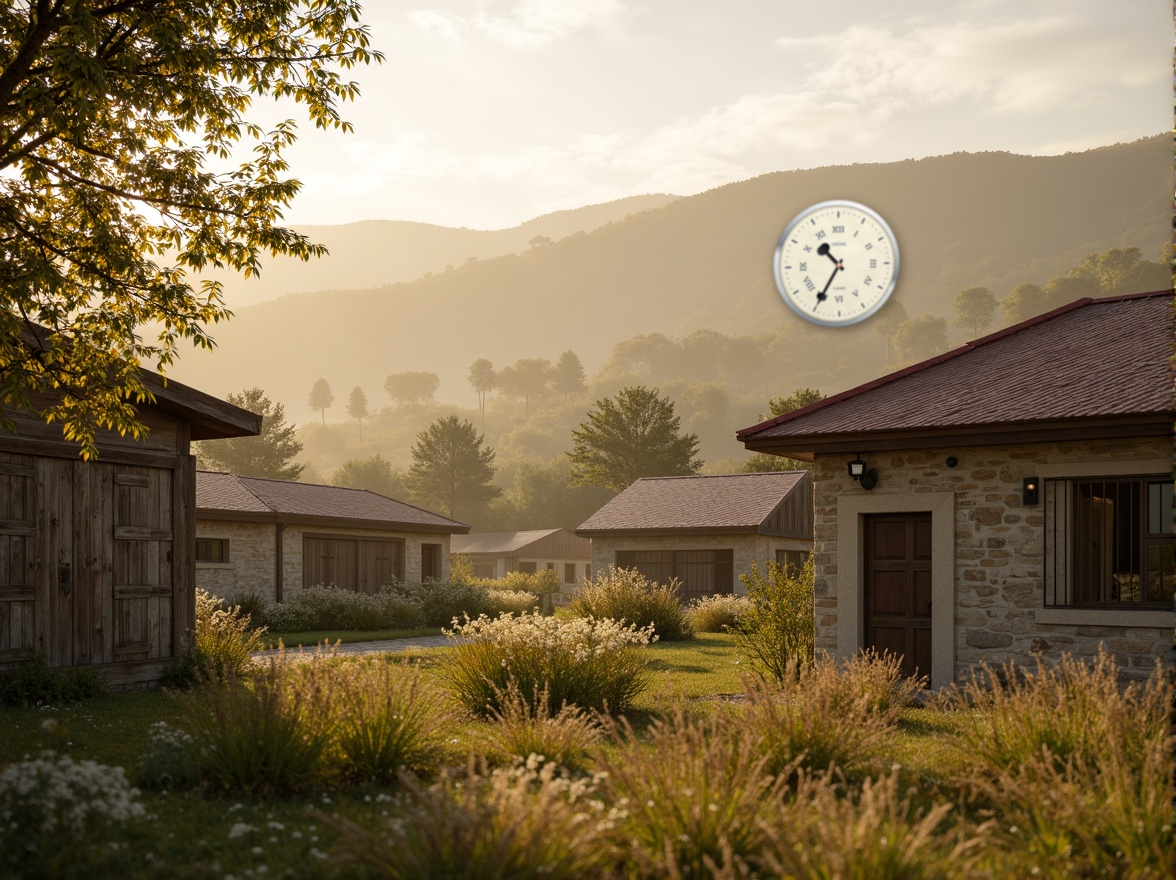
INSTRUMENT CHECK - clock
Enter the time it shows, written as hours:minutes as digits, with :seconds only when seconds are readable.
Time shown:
10:35
